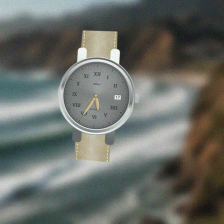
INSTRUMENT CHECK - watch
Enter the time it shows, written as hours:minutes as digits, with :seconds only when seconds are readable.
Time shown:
5:35
